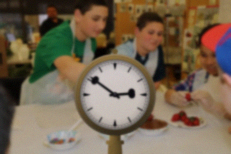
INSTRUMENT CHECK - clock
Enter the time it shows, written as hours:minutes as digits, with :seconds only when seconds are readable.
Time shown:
2:51
